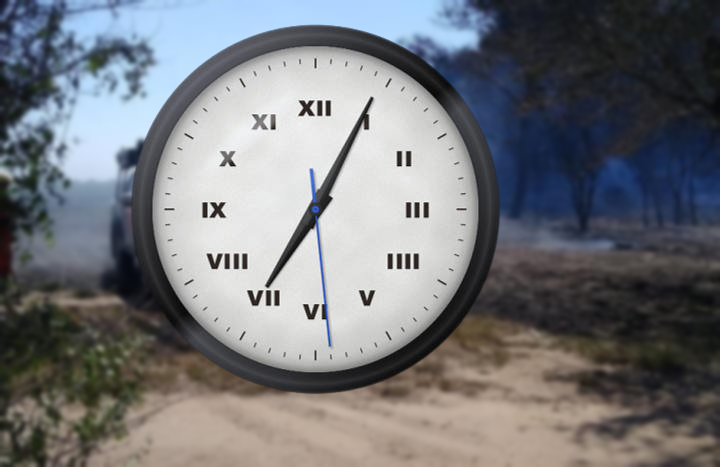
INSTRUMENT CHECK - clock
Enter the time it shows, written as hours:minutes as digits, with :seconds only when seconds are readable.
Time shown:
7:04:29
